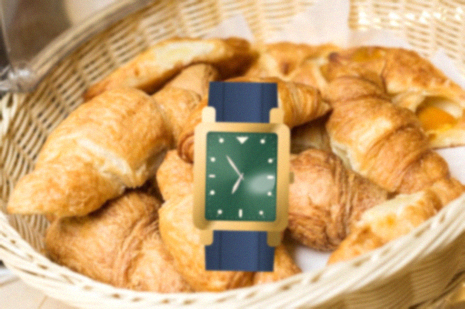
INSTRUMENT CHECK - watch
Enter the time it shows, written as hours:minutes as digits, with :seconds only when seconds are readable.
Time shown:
6:54
